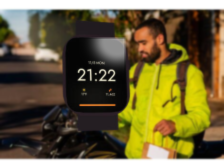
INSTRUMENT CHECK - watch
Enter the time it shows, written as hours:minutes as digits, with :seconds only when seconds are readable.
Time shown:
21:22
